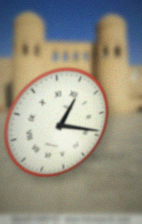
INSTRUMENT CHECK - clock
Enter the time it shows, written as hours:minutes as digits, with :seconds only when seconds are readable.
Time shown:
12:14
